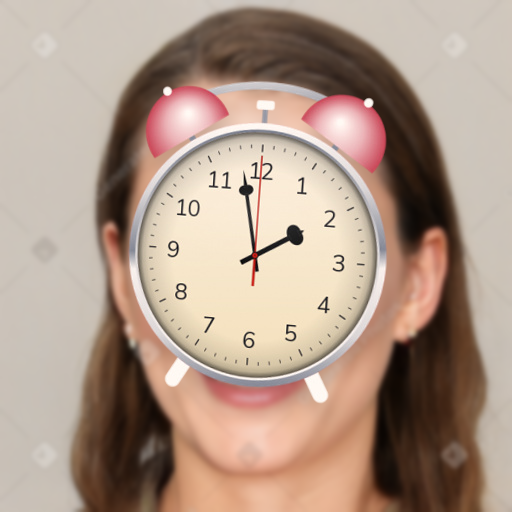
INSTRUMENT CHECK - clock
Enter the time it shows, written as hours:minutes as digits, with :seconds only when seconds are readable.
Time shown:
1:58:00
